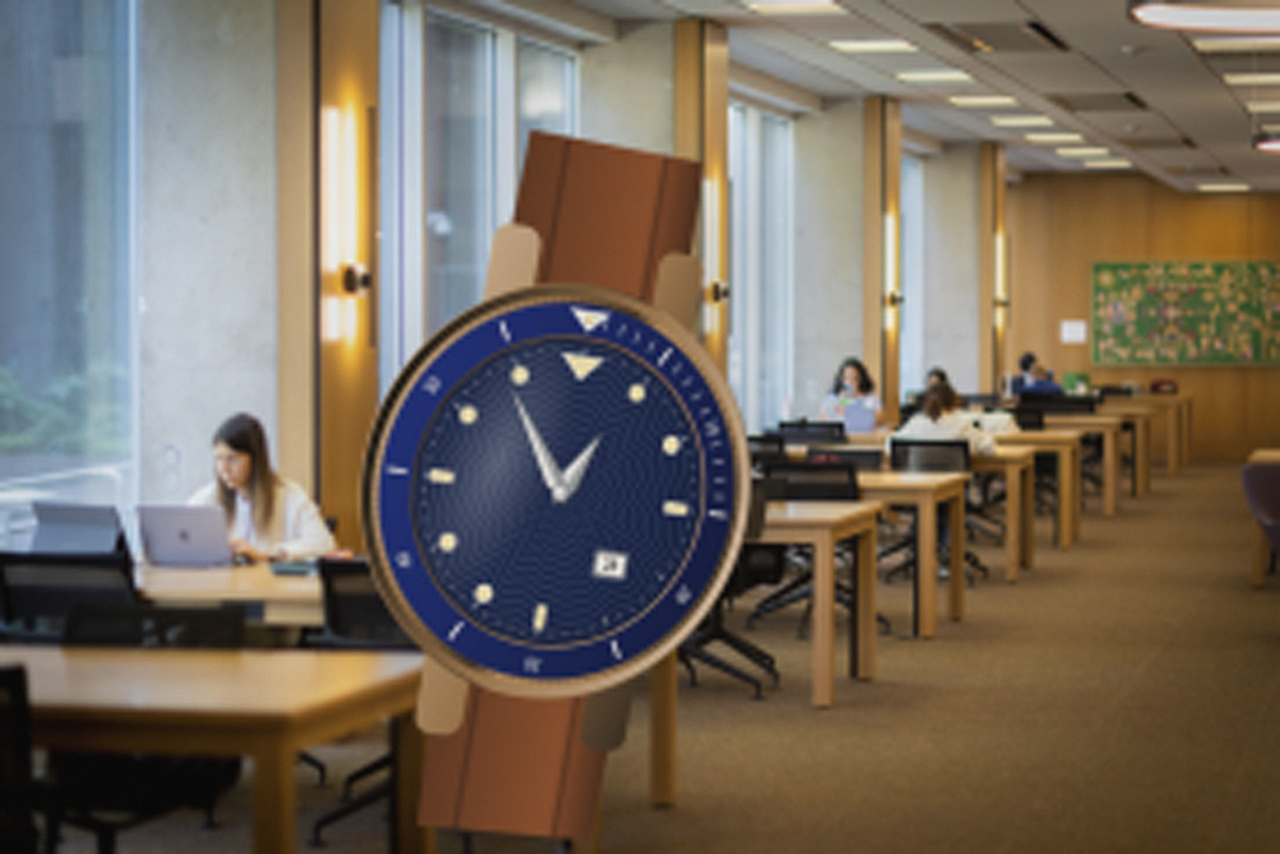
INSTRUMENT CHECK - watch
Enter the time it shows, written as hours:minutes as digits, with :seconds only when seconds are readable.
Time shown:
12:54
